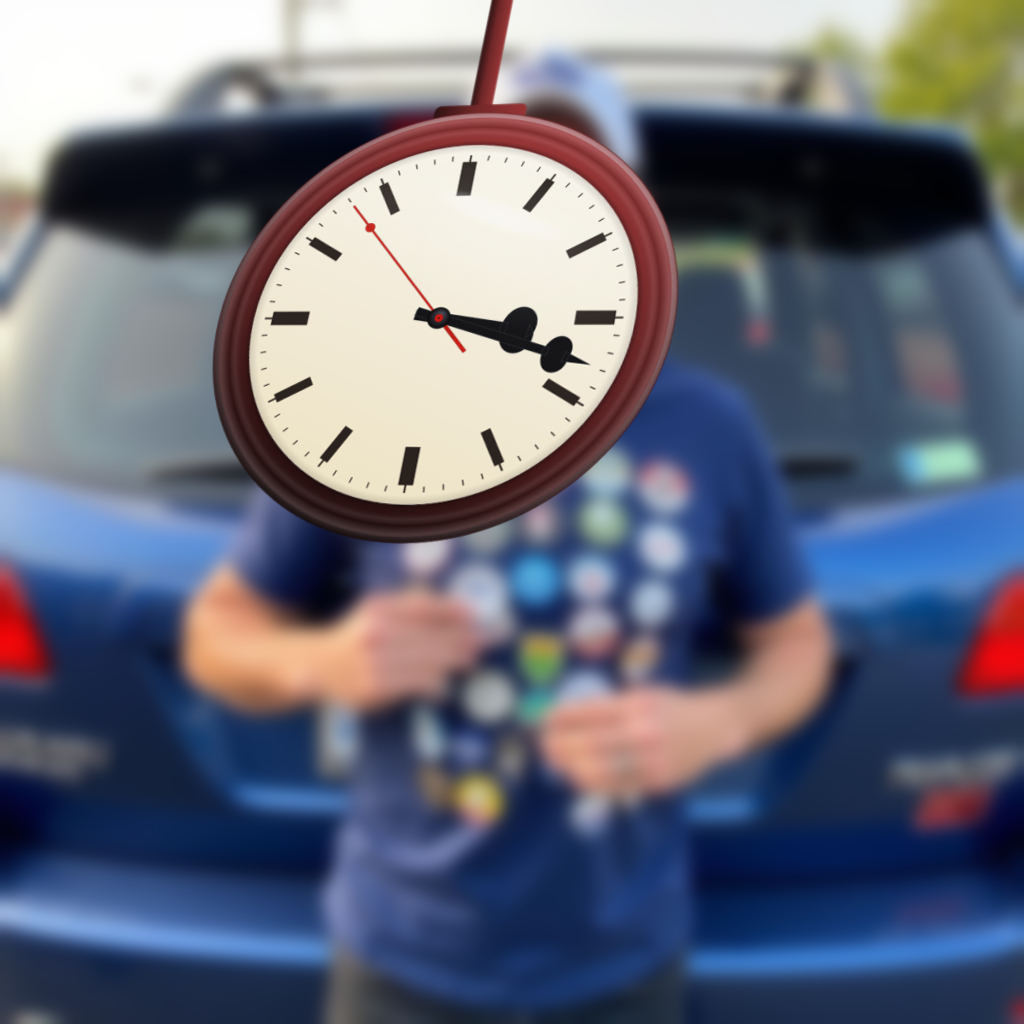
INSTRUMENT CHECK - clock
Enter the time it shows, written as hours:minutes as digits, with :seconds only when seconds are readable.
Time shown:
3:17:53
